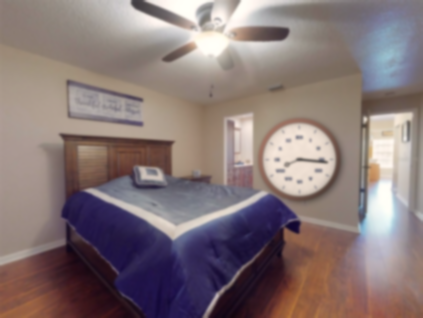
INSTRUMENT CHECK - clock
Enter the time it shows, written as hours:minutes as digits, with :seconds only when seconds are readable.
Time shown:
8:16
